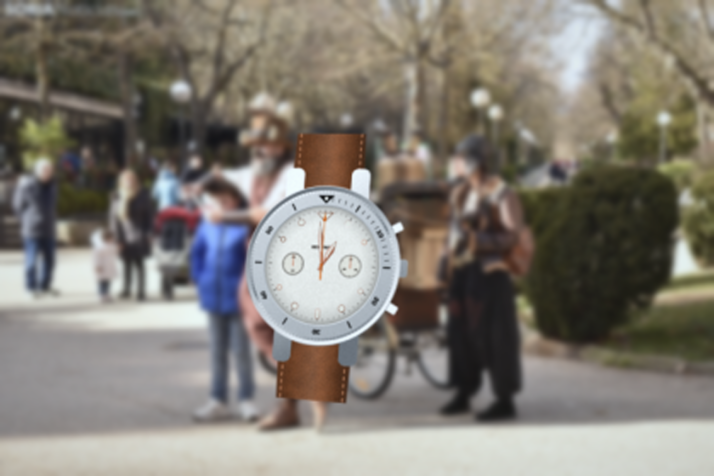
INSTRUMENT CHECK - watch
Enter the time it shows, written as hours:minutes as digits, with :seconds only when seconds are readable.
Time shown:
12:59
